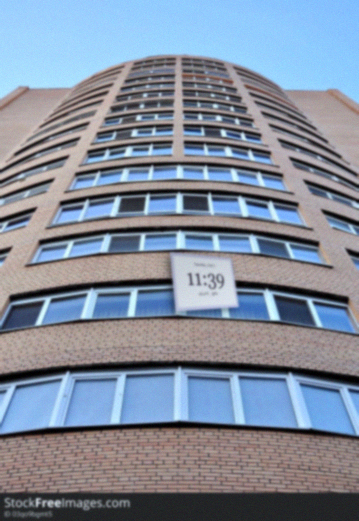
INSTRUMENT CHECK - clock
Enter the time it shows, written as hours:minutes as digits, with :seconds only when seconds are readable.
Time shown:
11:39
